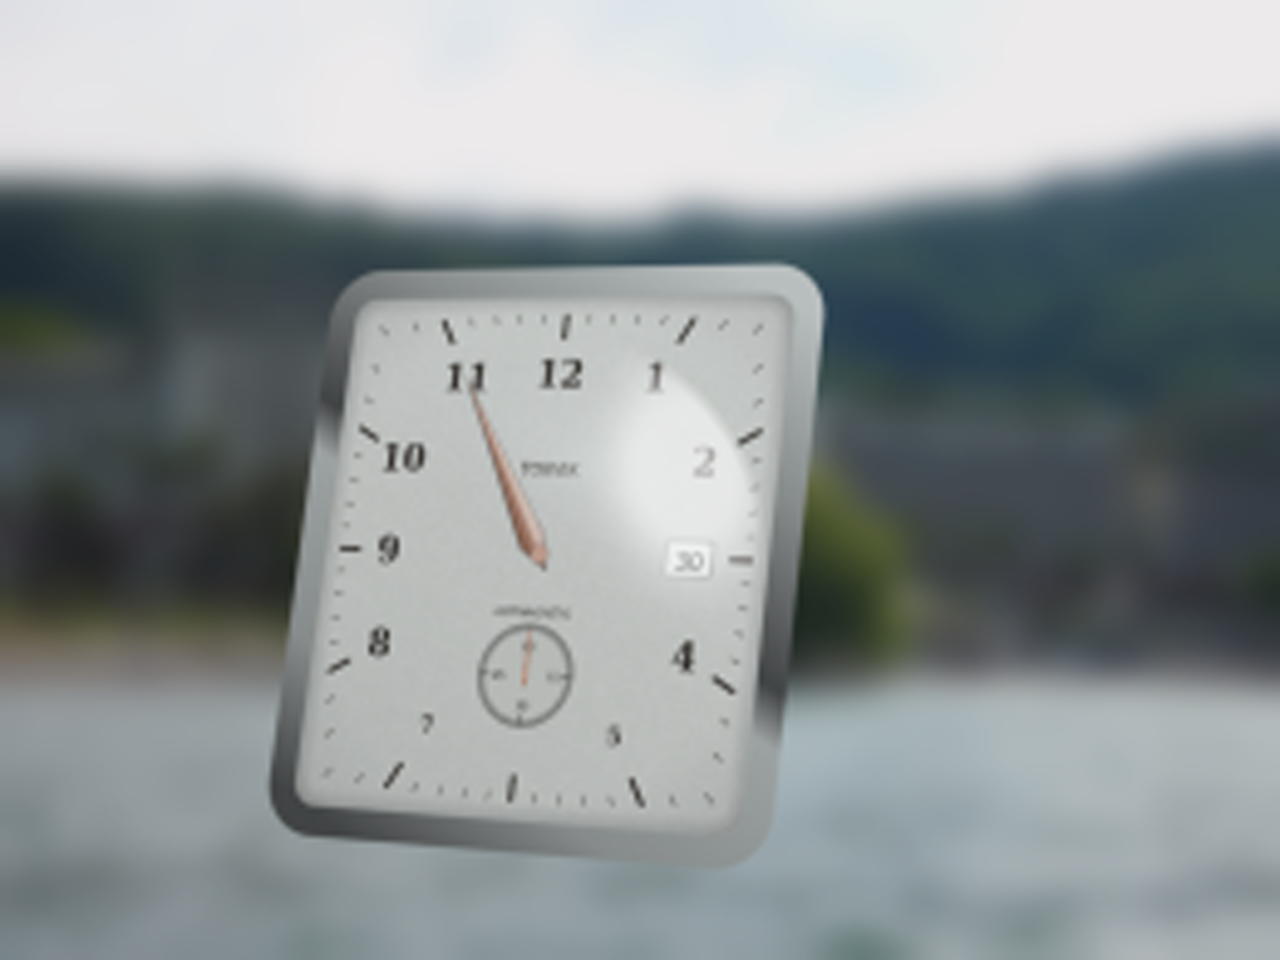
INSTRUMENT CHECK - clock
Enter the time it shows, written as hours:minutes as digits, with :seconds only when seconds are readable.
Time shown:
10:55
